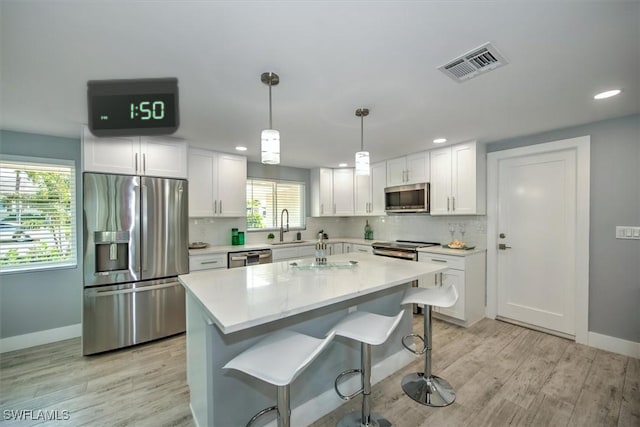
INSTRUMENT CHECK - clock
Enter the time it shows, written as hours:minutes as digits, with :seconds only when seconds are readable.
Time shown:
1:50
